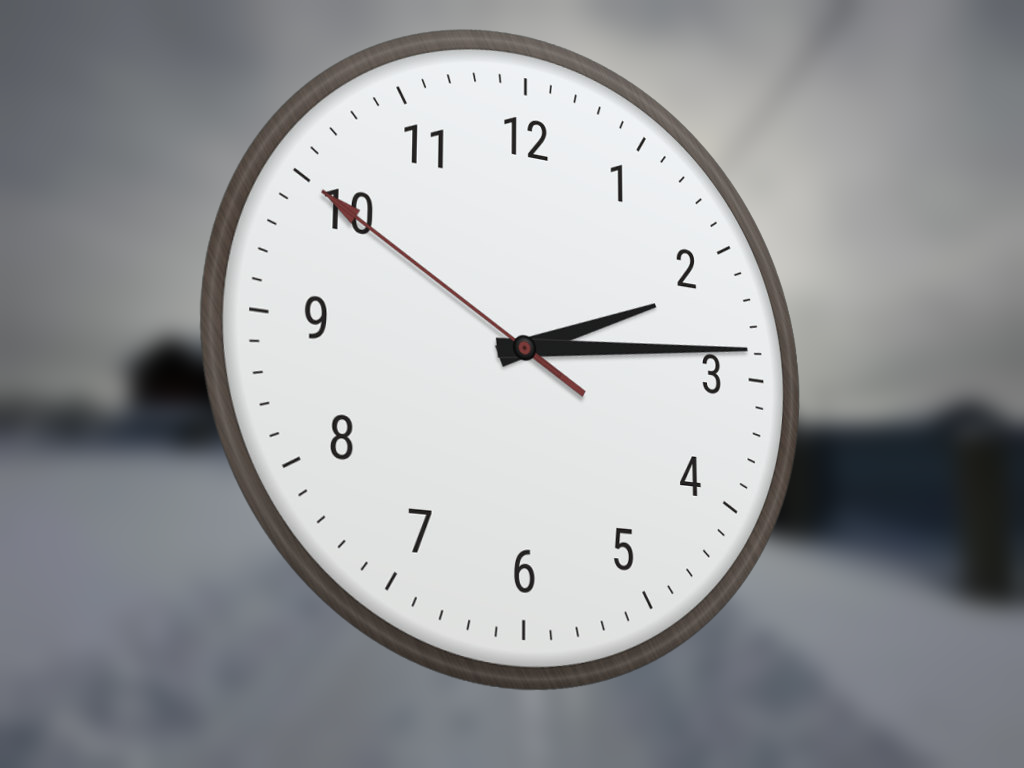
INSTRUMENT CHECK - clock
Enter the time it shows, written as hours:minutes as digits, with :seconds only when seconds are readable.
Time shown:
2:13:50
